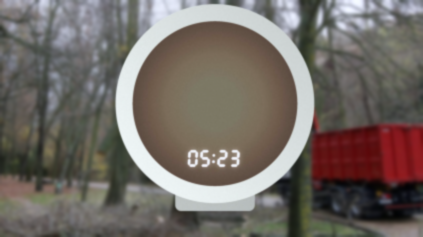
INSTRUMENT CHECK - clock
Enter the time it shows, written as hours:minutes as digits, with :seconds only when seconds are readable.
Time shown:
5:23
